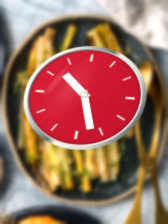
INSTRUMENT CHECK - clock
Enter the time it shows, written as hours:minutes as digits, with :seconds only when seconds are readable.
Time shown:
10:27
